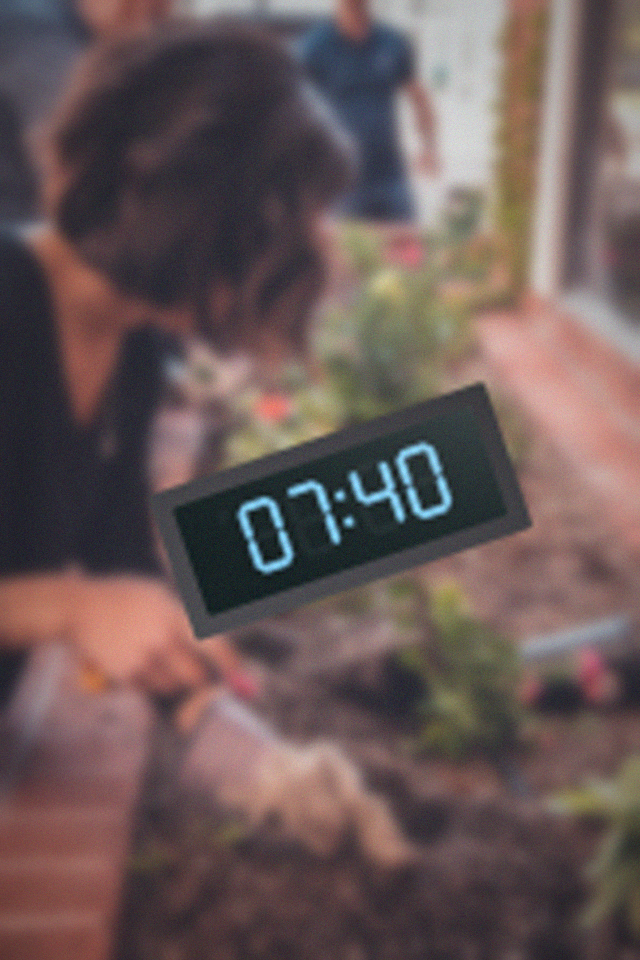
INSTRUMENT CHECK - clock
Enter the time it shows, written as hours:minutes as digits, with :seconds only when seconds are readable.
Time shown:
7:40
